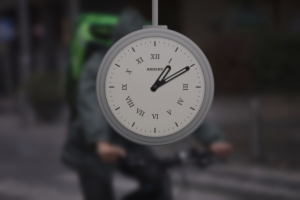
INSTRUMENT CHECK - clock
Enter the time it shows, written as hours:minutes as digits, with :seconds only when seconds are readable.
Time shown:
1:10
